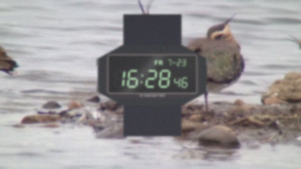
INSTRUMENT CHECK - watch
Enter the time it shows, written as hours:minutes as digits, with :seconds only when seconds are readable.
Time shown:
16:28
